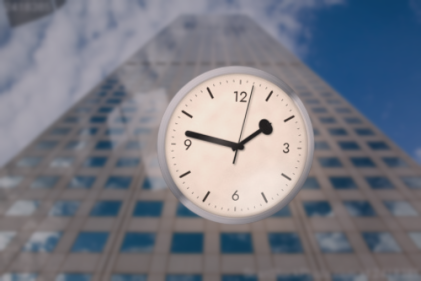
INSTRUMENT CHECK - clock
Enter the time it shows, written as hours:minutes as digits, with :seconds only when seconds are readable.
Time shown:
1:47:02
